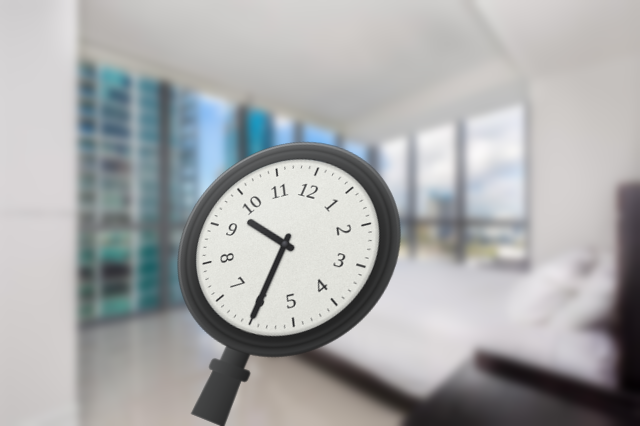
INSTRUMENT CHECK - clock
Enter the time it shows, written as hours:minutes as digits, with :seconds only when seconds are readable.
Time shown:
9:30
